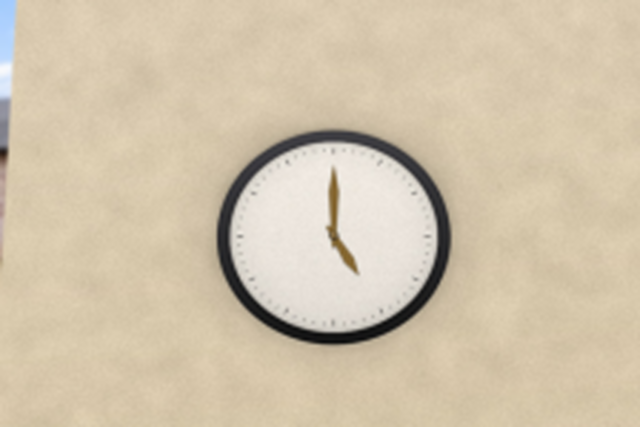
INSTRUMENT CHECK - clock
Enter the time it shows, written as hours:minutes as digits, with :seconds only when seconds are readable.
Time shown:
5:00
